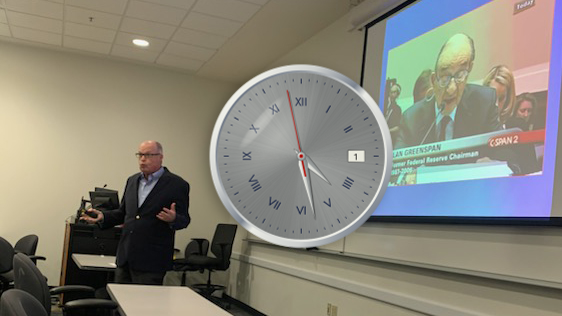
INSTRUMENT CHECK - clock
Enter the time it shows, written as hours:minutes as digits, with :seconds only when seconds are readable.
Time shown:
4:27:58
